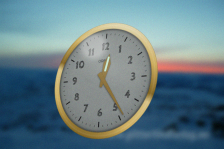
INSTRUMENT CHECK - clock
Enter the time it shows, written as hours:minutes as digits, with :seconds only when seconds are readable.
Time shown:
12:24
